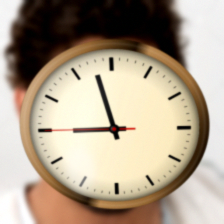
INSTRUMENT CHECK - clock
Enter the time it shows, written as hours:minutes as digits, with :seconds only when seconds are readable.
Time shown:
8:57:45
